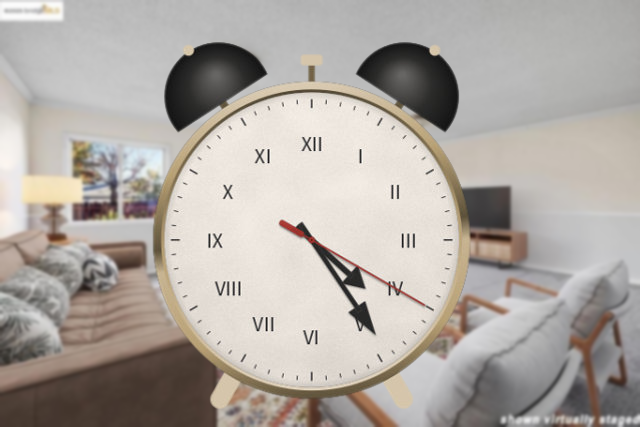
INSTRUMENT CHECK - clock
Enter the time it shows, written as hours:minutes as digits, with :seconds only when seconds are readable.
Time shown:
4:24:20
